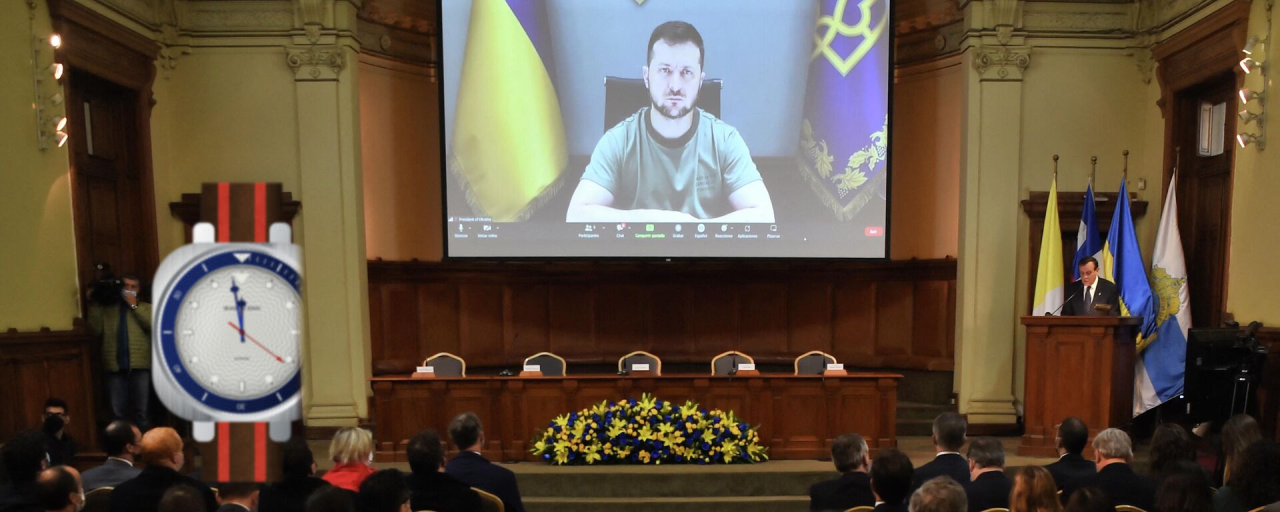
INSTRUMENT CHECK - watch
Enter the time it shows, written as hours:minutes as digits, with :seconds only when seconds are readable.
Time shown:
11:58:21
